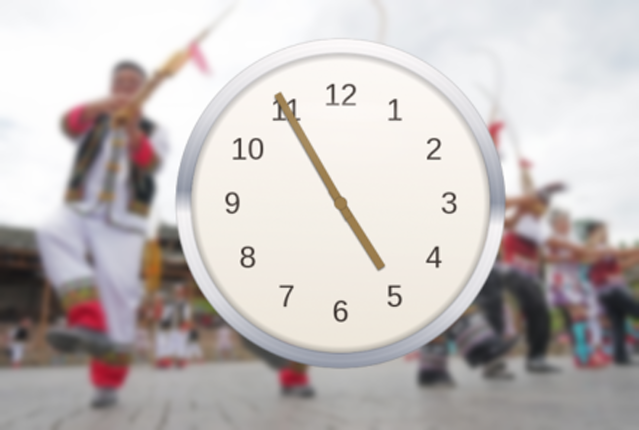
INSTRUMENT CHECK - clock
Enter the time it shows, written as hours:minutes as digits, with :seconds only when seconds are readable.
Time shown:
4:55
